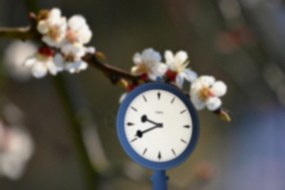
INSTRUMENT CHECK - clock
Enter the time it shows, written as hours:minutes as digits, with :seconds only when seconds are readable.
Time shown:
9:41
